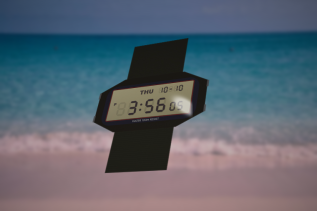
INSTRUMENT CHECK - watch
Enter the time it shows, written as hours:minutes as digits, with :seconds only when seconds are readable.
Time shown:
3:56:05
